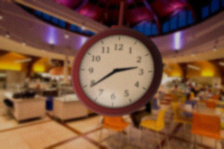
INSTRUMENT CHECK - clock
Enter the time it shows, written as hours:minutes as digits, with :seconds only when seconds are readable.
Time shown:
2:39
